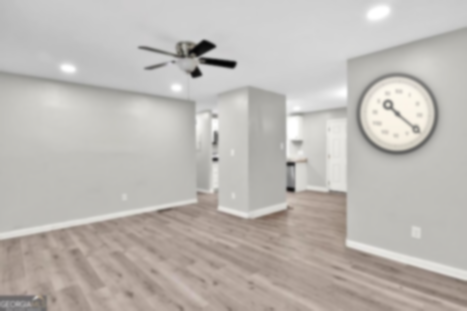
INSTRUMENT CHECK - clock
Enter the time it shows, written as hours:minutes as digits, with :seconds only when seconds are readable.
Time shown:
10:21
